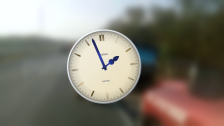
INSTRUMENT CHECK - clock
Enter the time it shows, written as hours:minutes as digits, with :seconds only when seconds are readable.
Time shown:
1:57
